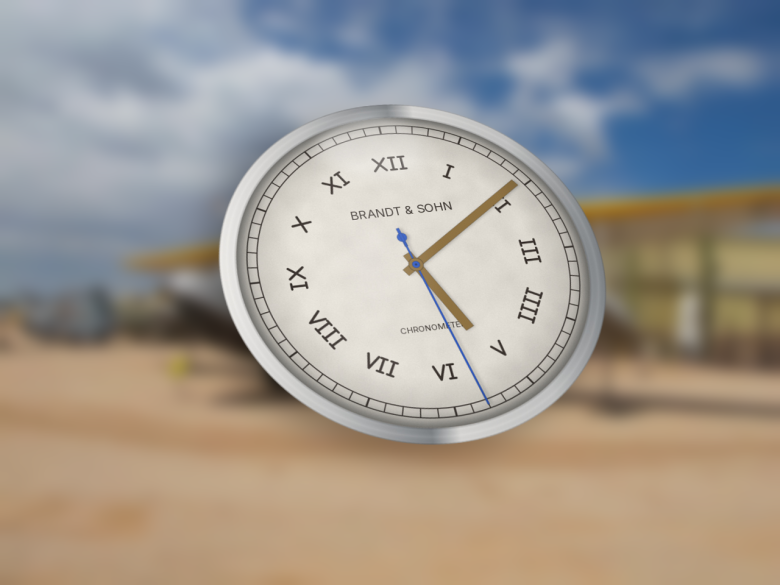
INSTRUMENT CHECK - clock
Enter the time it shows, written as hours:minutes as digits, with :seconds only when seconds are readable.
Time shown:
5:09:28
